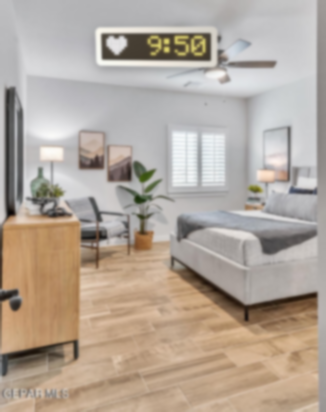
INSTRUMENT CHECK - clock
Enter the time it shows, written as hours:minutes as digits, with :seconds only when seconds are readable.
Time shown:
9:50
